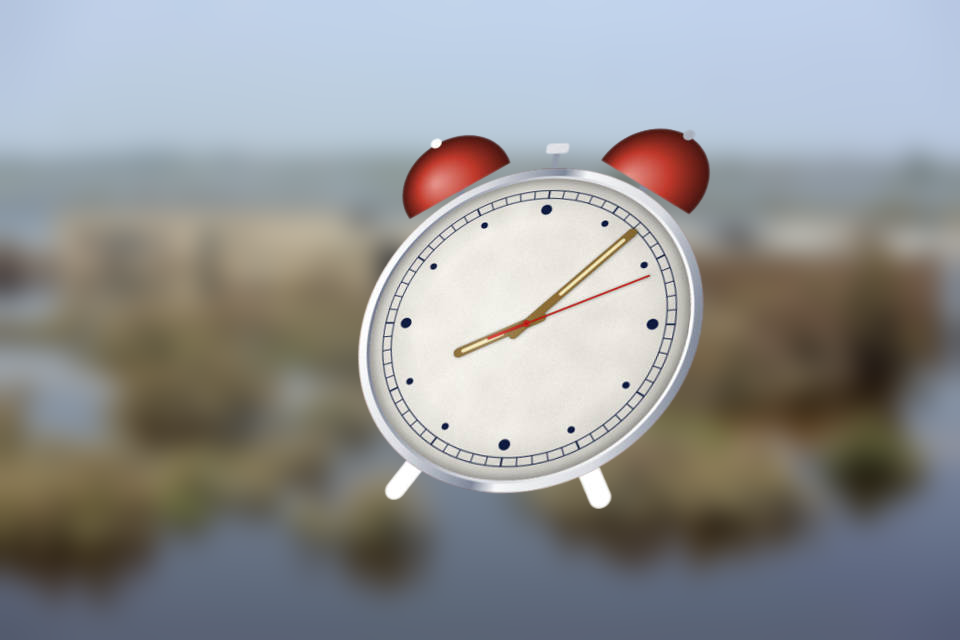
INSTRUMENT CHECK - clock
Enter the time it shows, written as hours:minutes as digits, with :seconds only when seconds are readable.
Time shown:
8:07:11
